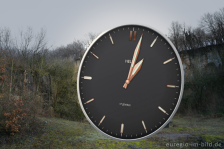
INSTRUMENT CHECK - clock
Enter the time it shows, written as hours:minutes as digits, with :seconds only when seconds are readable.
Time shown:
1:02
